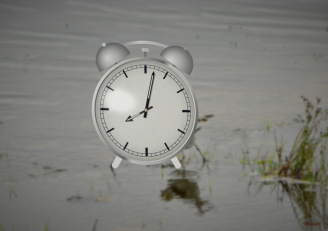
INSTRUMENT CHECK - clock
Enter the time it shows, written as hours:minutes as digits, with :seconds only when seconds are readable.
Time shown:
8:02
